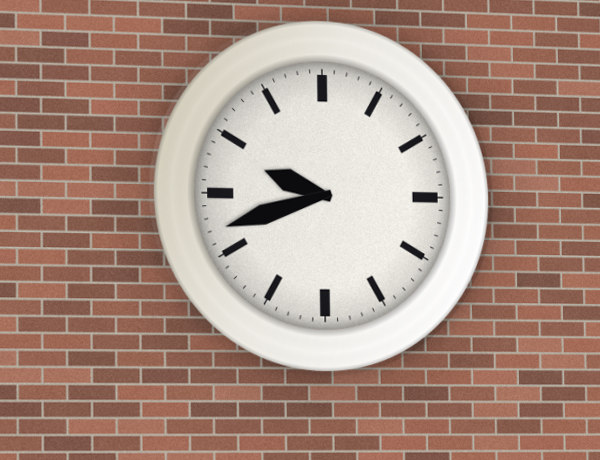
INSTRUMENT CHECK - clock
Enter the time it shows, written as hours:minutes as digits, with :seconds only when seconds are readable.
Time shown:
9:42
